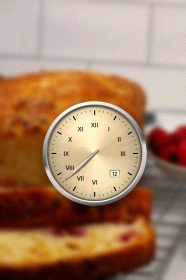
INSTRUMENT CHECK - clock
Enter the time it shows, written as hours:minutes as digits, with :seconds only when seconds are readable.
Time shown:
7:38
